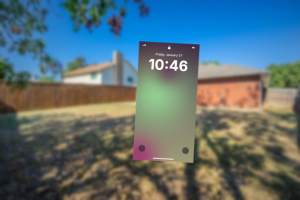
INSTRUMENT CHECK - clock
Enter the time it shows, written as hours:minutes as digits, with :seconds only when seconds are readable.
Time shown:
10:46
